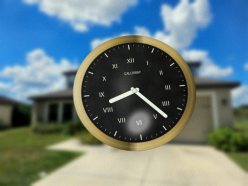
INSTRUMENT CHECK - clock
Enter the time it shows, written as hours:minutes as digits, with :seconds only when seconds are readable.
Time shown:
8:23
